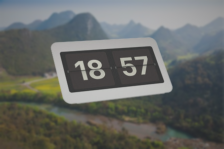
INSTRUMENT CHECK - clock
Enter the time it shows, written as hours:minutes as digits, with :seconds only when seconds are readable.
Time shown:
18:57
